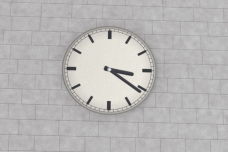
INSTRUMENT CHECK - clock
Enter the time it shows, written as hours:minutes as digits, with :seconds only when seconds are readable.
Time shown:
3:21
